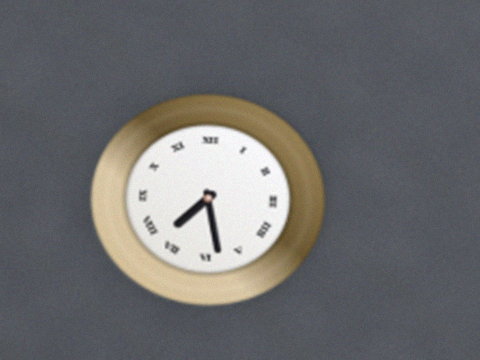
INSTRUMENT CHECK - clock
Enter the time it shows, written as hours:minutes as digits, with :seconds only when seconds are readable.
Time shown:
7:28
